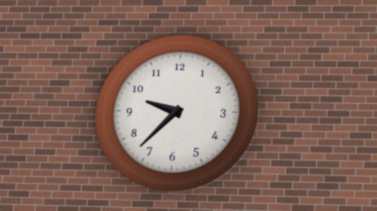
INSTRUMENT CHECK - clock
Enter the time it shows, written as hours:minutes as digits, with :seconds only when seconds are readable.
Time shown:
9:37
